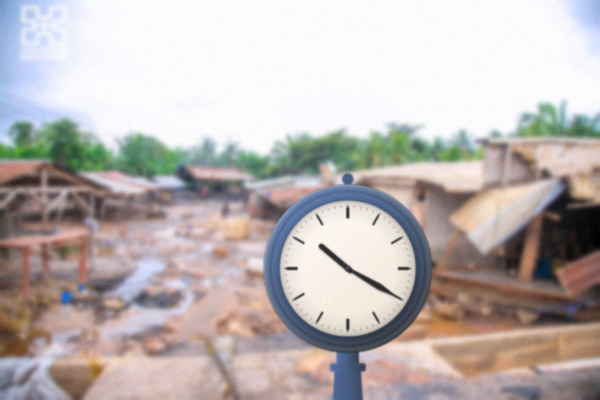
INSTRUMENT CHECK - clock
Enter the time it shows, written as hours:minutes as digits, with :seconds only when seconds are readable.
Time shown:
10:20
